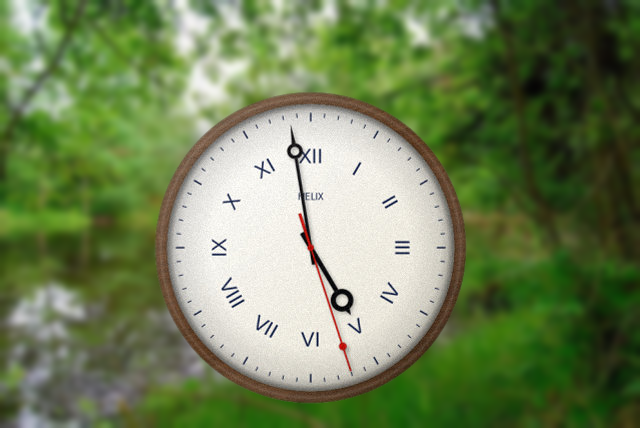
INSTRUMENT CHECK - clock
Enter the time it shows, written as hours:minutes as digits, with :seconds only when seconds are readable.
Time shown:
4:58:27
